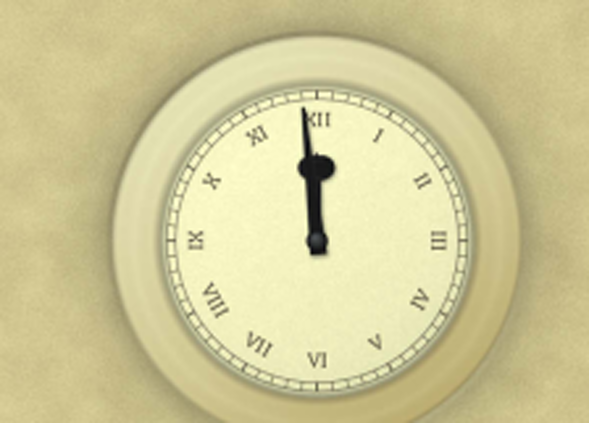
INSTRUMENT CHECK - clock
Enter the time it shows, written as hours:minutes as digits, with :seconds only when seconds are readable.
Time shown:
11:59
